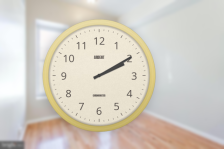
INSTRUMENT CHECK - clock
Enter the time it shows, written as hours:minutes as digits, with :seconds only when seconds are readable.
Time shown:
2:10
